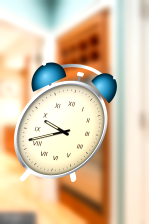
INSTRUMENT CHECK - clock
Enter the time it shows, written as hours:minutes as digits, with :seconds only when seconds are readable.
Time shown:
9:42
